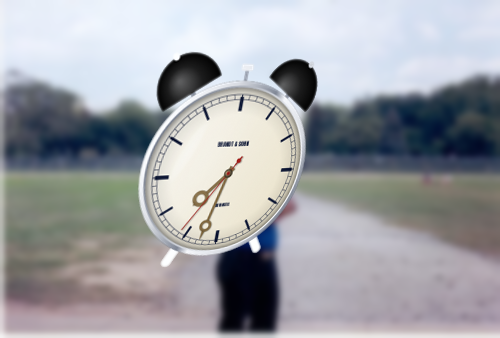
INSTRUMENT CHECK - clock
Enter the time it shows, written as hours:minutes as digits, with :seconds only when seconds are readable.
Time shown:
7:32:36
